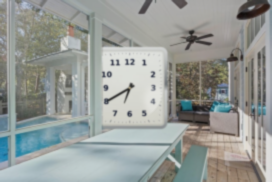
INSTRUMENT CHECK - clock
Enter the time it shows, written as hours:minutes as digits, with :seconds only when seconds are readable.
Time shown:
6:40
